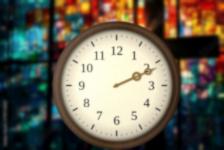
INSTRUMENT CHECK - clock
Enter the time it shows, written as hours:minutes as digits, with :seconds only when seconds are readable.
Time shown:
2:11
